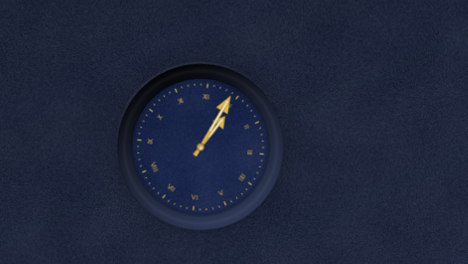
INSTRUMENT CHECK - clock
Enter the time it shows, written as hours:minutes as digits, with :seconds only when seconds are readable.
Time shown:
1:04
